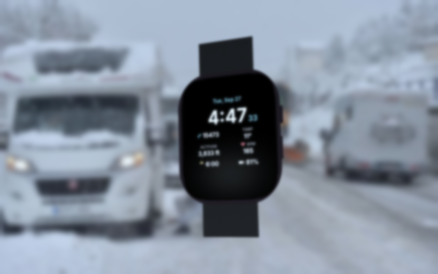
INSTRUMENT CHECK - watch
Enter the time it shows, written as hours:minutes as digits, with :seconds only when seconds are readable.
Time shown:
4:47
